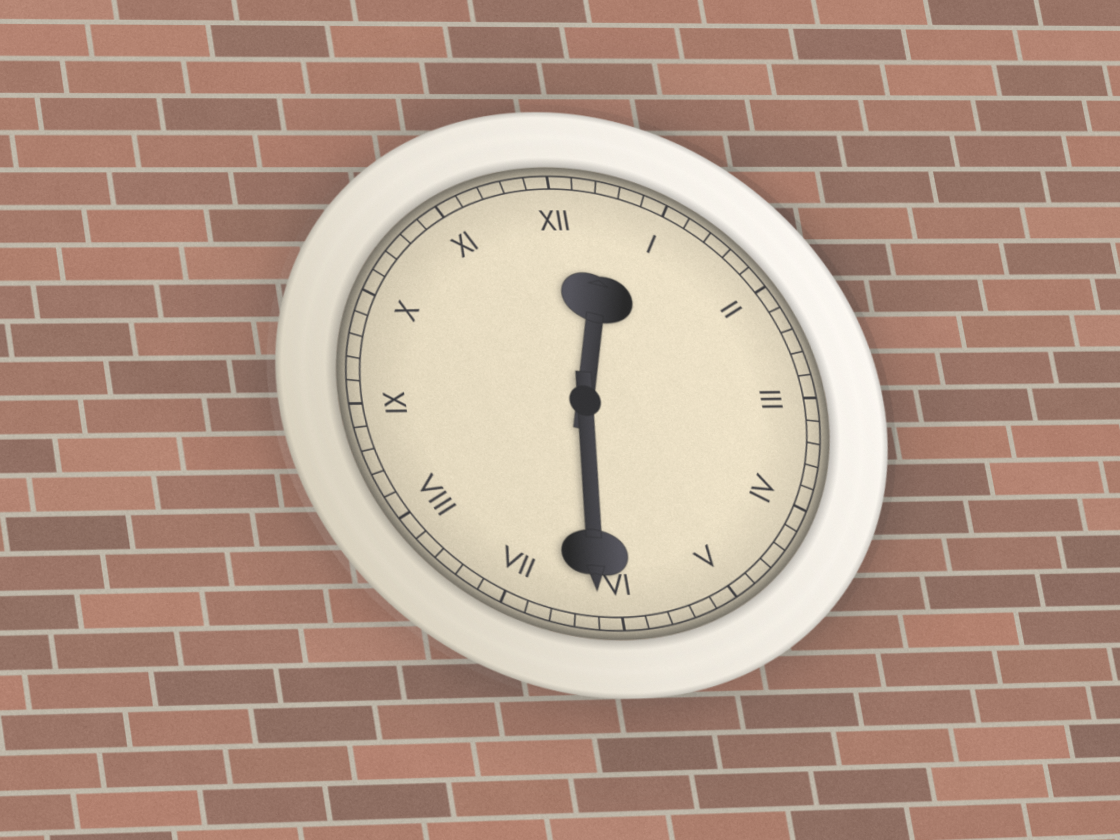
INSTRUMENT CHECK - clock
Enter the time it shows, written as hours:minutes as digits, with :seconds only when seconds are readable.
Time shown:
12:31
